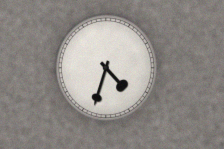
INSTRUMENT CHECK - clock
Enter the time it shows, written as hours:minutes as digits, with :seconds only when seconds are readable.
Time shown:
4:33
